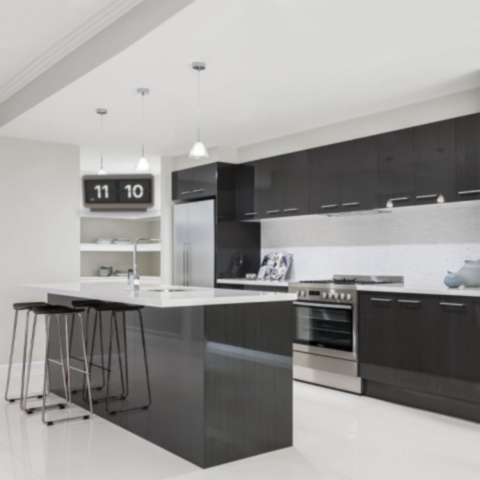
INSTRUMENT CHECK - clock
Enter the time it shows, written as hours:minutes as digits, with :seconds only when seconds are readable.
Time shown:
11:10
